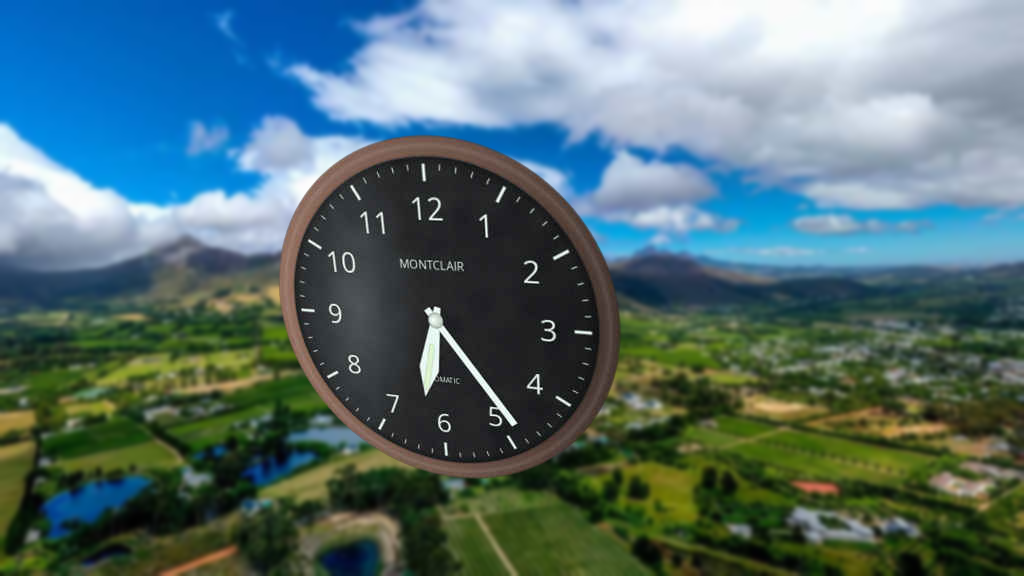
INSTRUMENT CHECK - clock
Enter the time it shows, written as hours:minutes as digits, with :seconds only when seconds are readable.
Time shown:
6:24
